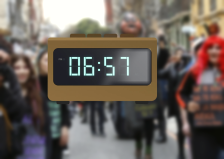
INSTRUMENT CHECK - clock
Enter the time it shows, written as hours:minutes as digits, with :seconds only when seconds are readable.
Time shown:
6:57
